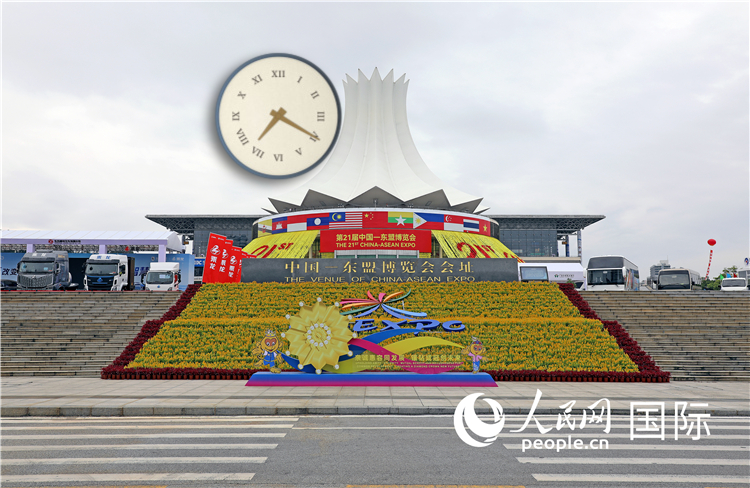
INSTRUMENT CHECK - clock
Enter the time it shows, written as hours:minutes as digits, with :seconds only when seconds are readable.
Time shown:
7:20
